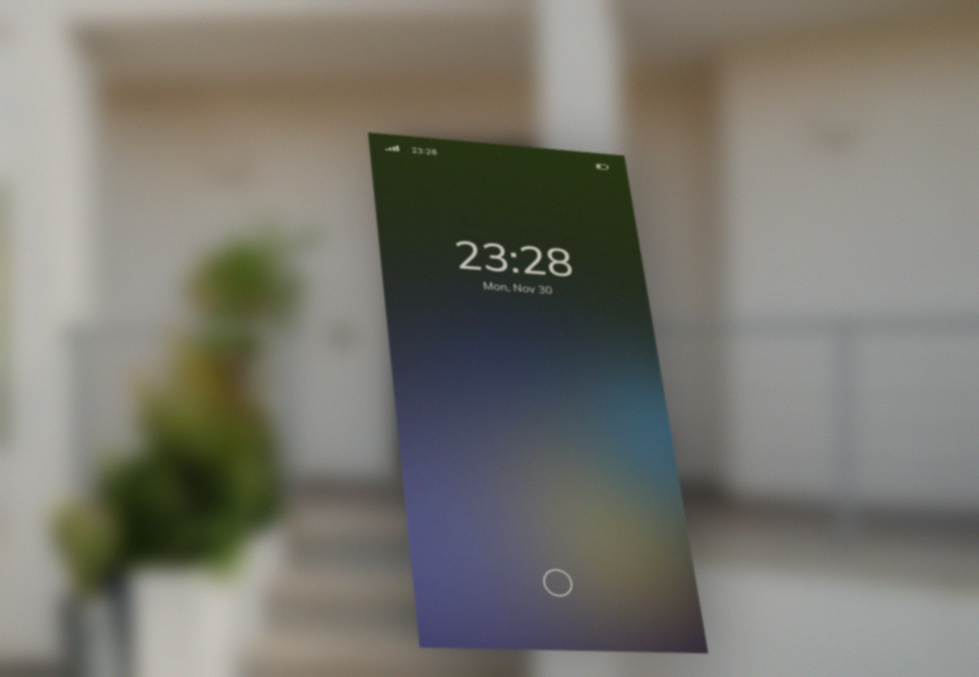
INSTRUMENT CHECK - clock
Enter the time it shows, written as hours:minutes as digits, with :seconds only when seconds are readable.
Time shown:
23:28
